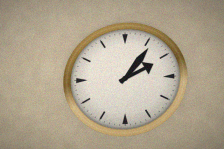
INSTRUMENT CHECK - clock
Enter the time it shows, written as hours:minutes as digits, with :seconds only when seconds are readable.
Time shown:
2:06
